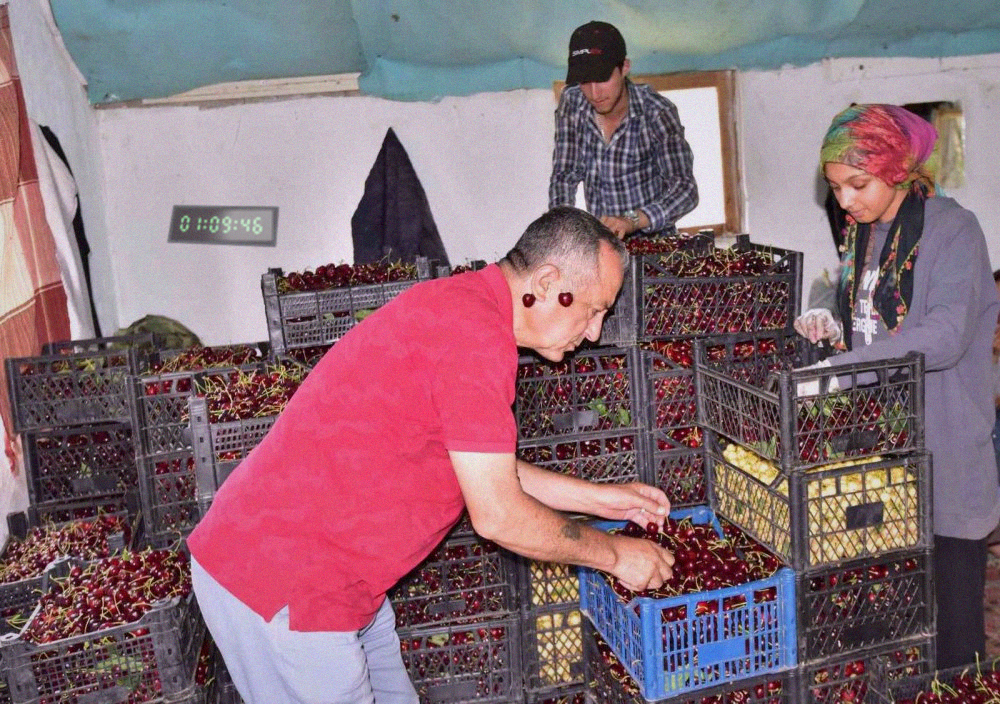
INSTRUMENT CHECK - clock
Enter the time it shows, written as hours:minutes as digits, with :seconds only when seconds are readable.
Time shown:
1:09:46
